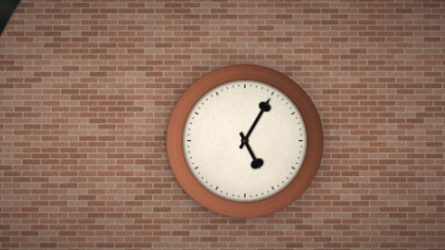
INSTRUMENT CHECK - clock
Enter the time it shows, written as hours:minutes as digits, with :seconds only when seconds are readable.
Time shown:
5:05
